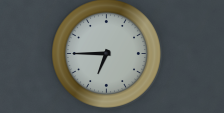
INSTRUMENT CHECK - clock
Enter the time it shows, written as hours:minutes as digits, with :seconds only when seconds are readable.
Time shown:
6:45
